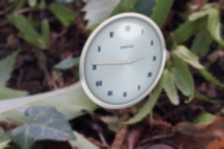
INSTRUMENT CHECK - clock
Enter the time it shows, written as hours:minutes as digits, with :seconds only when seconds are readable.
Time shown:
2:46
